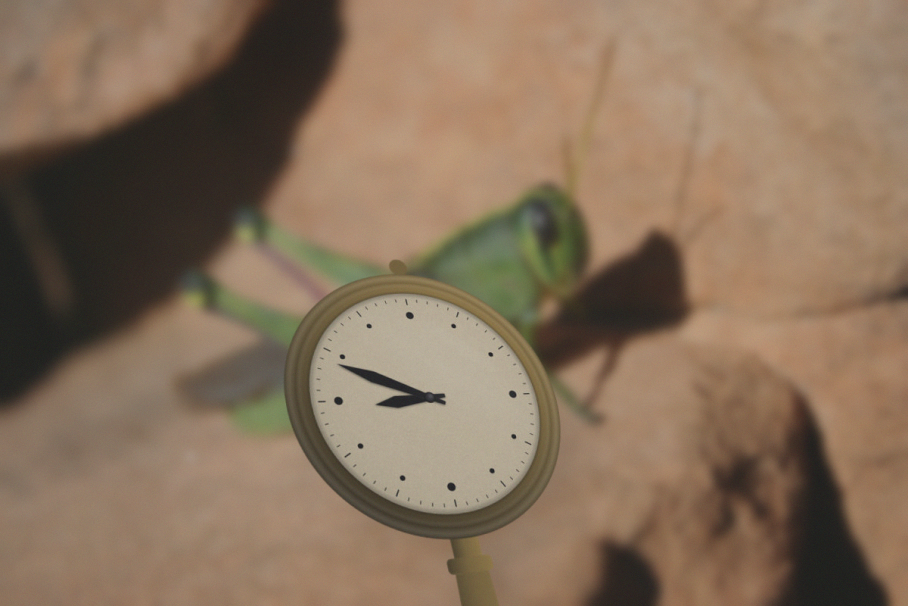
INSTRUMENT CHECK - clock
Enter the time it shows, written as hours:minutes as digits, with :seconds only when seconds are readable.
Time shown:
8:49
